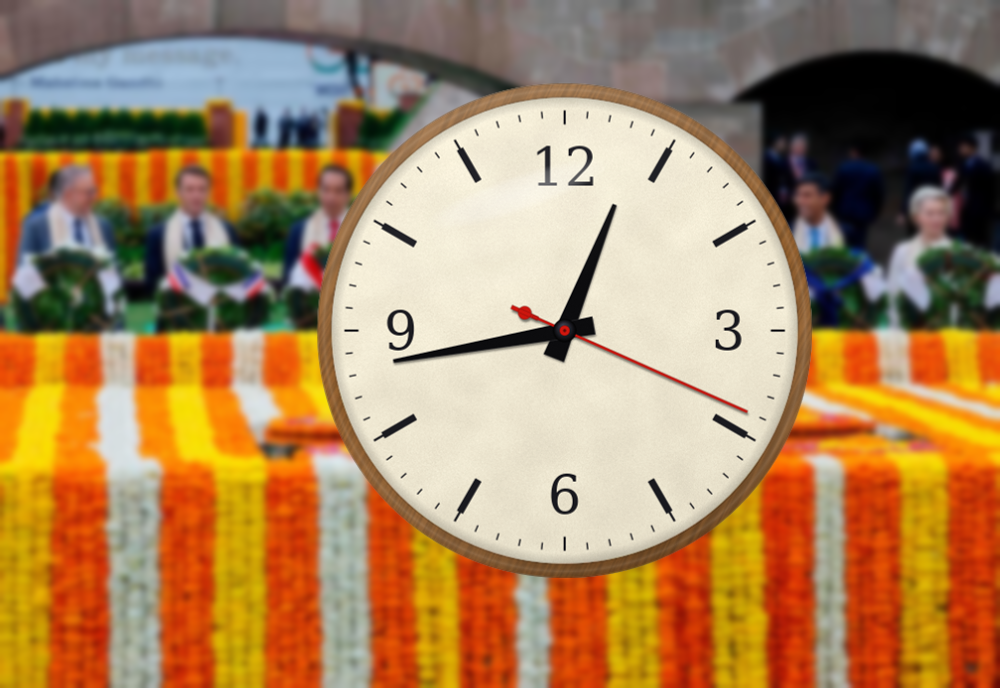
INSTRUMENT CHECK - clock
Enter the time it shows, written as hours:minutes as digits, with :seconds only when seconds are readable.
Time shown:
12:43:19
